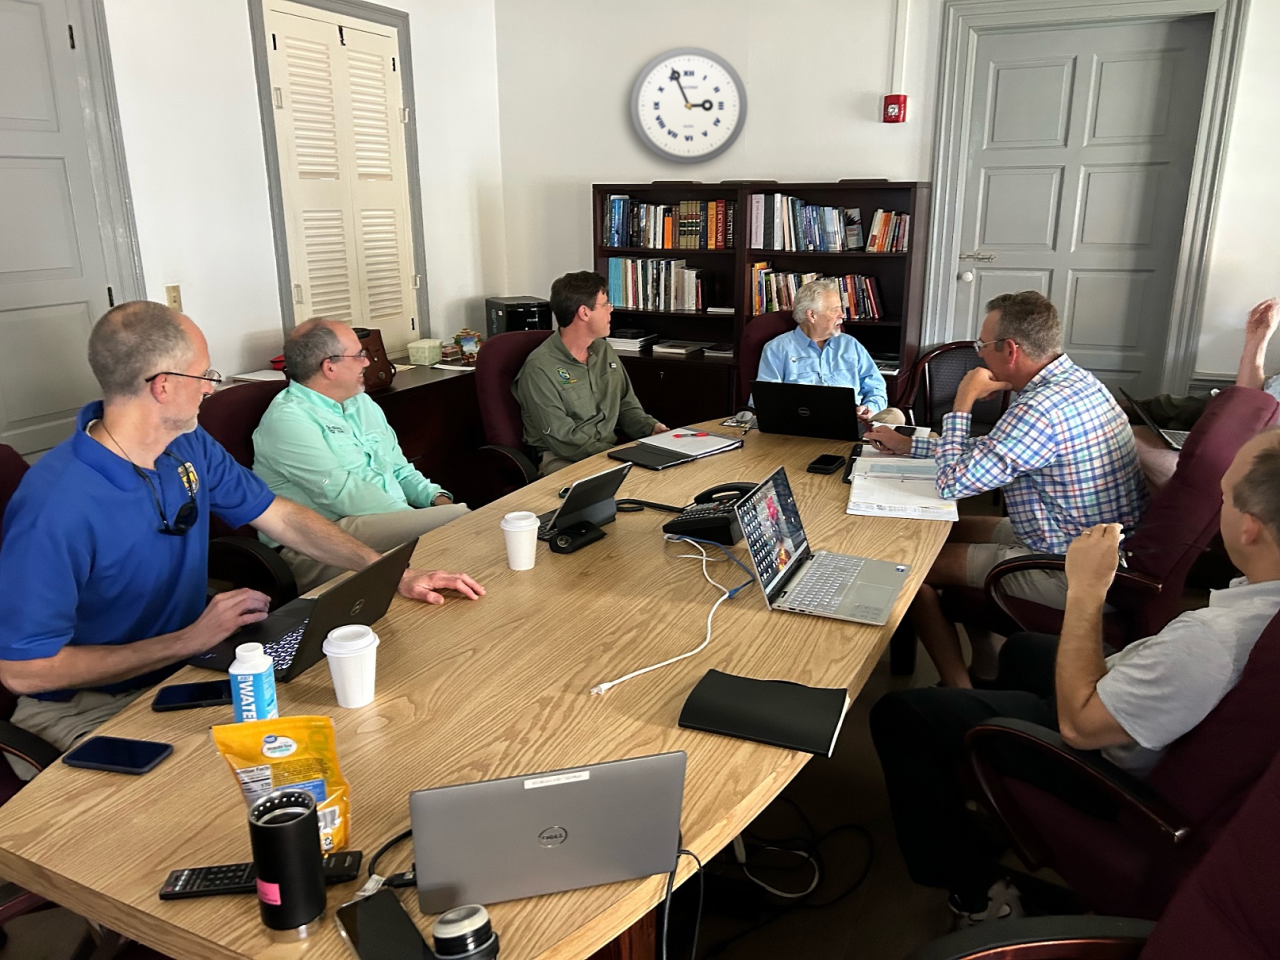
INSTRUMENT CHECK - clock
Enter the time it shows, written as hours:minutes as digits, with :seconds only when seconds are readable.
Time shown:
2:56
